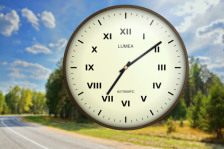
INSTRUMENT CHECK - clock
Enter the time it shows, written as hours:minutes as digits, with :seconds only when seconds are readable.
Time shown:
7:09
